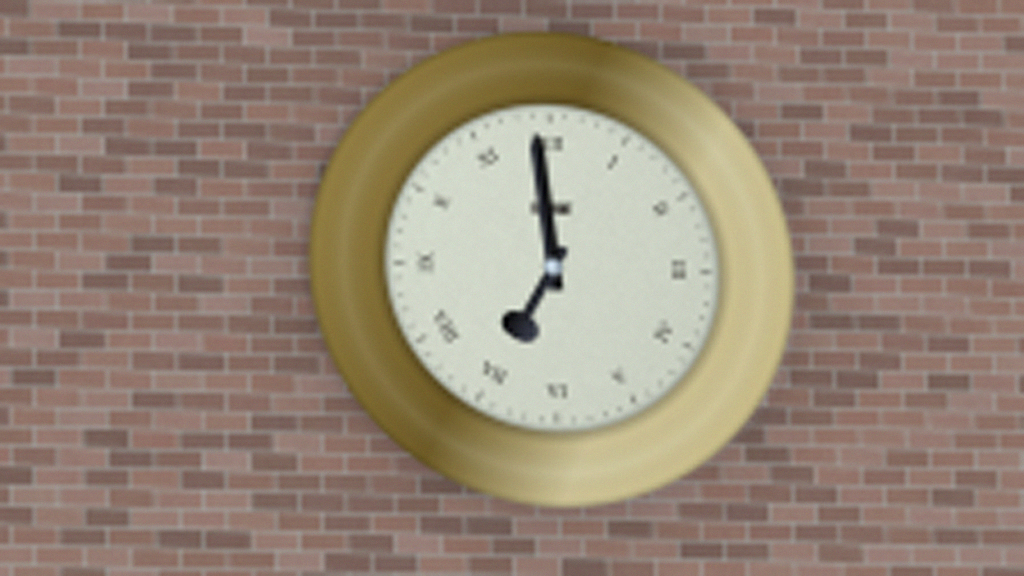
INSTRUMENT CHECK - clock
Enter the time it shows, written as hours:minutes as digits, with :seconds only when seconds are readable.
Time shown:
6:59
